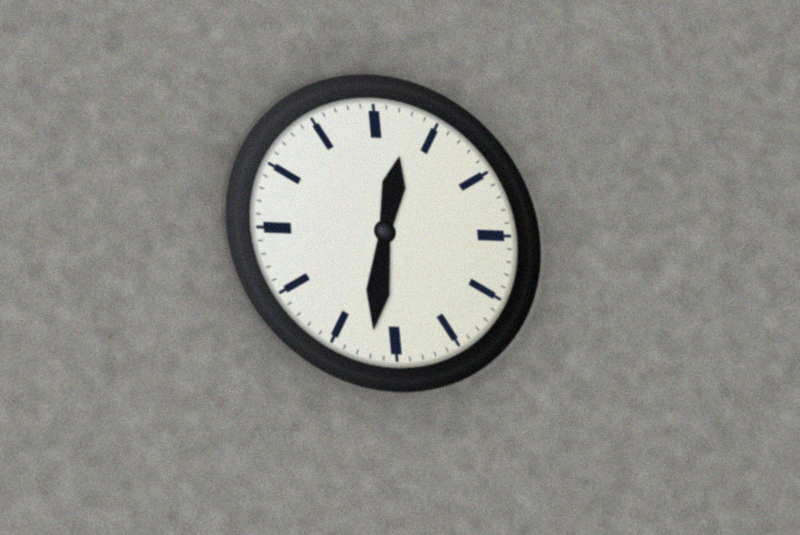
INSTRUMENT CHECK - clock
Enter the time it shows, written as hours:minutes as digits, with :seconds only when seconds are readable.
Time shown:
12:32
